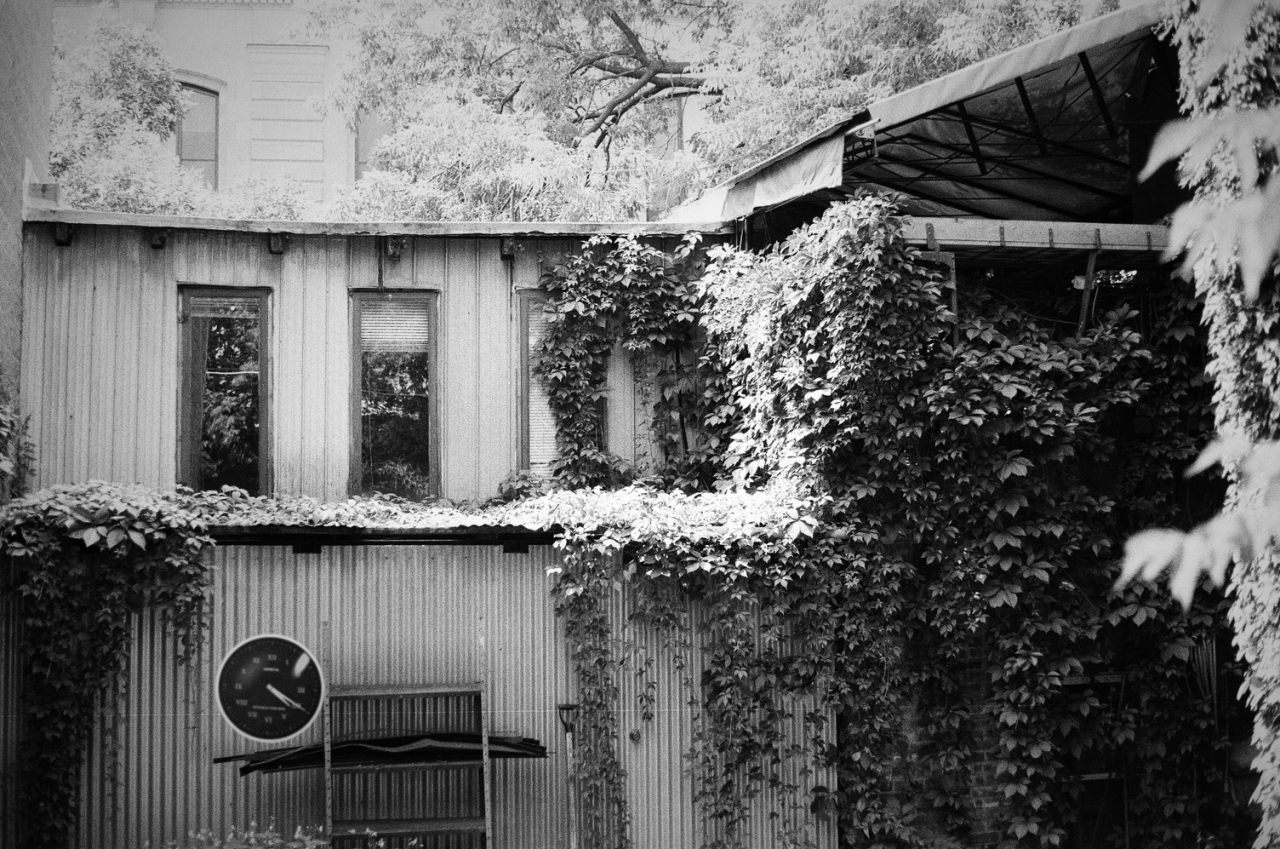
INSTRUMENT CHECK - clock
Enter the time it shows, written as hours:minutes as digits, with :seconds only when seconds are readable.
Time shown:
4:20
